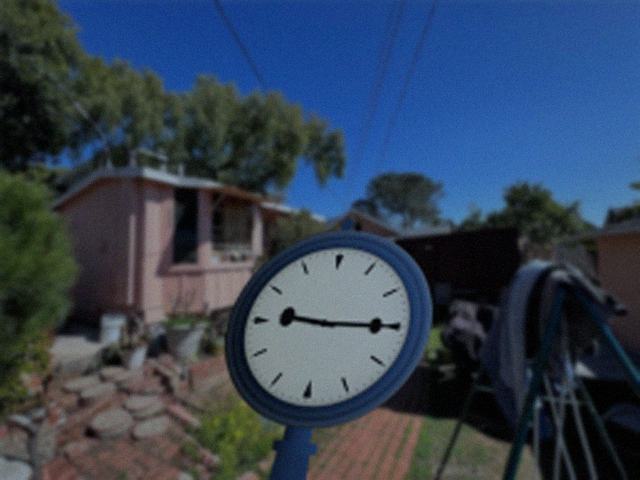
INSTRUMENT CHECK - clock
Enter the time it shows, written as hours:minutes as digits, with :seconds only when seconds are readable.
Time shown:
9:15
